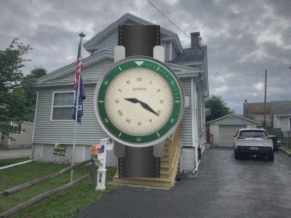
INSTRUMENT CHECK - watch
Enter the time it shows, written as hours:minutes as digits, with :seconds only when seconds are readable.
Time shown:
9:21
